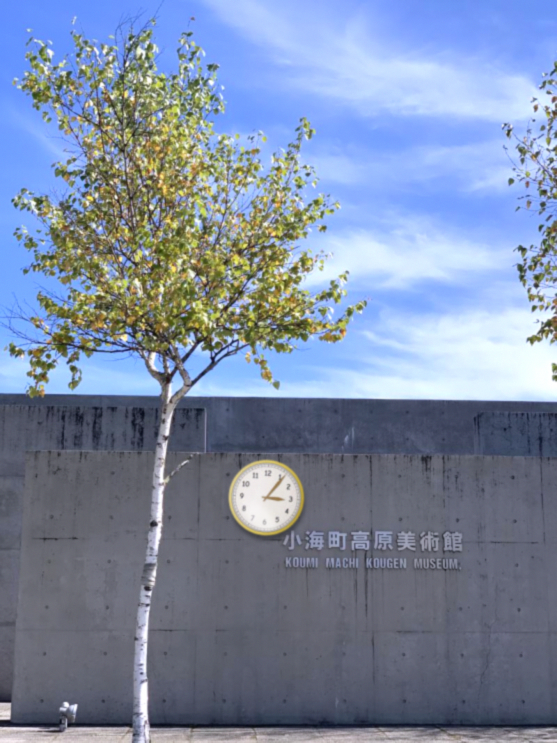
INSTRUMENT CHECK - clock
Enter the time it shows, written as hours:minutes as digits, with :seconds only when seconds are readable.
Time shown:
3:06
